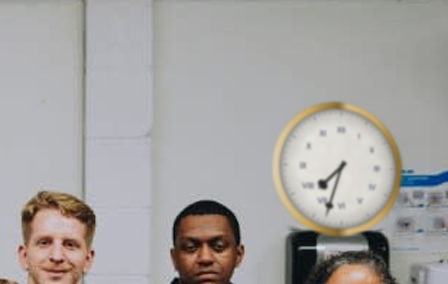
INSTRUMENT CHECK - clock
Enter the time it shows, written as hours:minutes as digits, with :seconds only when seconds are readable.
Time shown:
7:33
